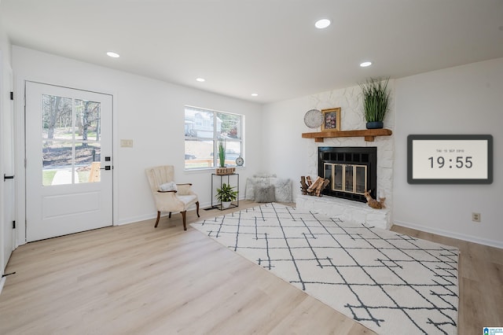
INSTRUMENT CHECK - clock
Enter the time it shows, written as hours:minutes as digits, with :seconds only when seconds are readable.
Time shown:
19:55
